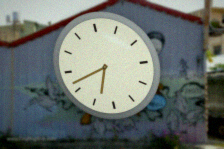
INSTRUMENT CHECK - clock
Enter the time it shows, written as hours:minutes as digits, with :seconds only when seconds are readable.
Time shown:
6:42
